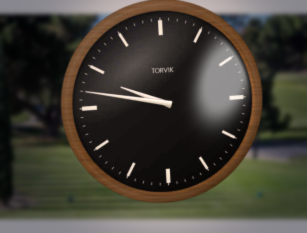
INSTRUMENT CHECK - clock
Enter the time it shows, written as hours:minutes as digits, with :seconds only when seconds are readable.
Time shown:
9:47
